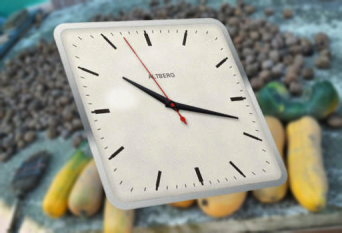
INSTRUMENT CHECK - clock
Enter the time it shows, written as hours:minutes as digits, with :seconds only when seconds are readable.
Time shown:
10:17:57
